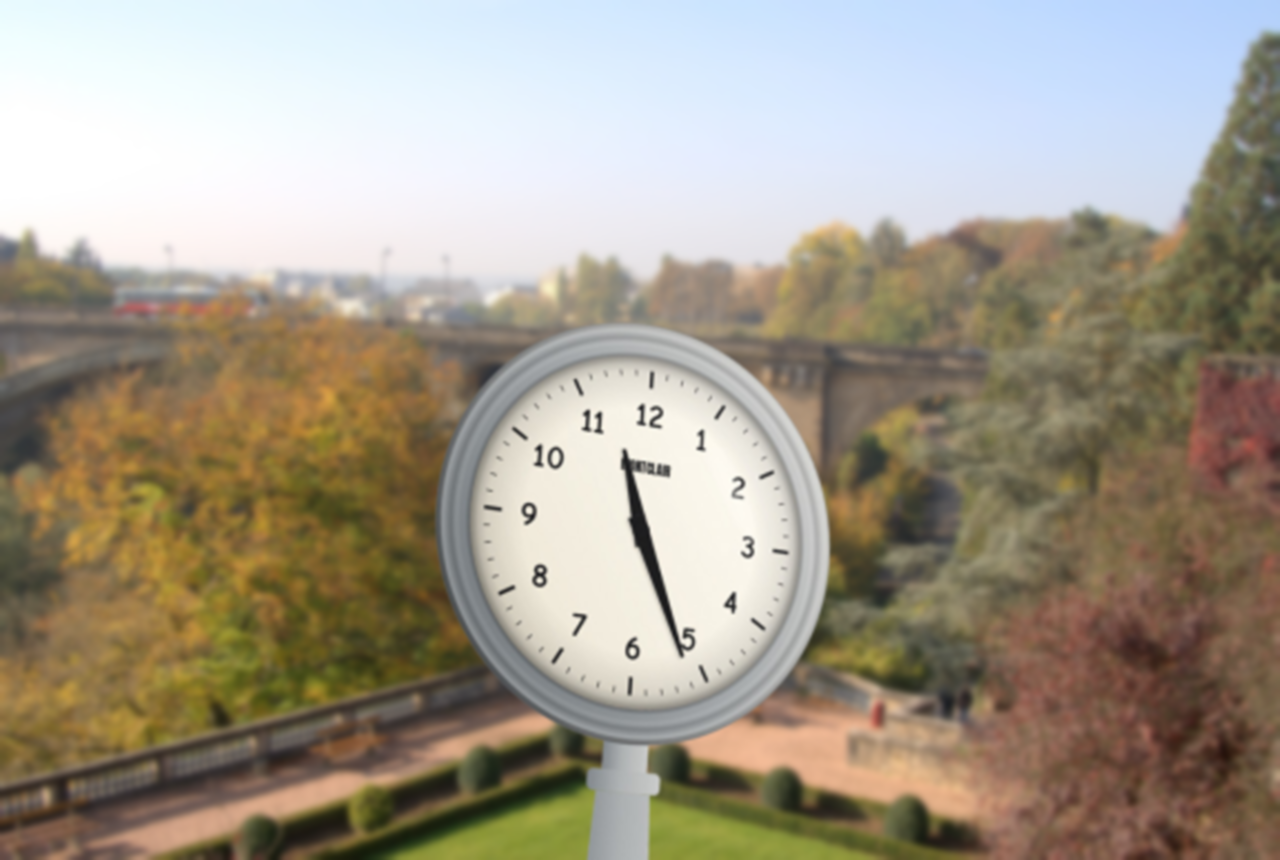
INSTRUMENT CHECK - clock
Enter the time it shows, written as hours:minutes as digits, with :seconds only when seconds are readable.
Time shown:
11:26
